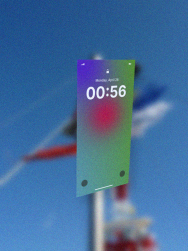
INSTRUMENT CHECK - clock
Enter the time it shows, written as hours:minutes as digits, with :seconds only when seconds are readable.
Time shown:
0:56
